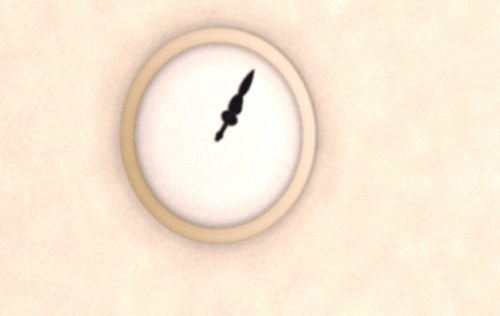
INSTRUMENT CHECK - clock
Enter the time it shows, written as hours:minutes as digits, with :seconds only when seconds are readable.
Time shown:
1:05
